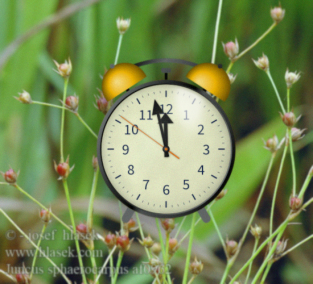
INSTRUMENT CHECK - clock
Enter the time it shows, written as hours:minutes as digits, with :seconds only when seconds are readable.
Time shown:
11:57:51
